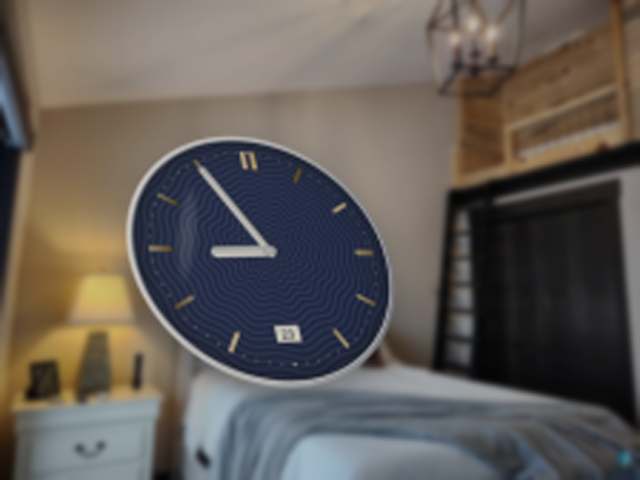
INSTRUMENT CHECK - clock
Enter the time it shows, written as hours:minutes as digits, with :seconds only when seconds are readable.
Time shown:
8:55
